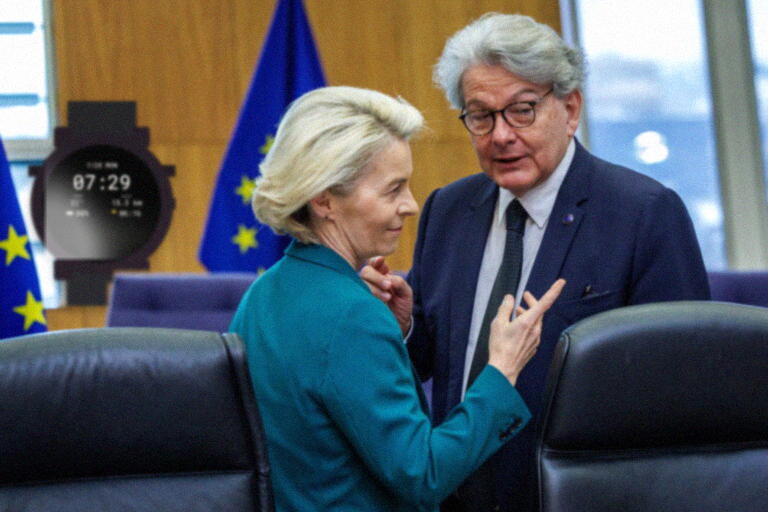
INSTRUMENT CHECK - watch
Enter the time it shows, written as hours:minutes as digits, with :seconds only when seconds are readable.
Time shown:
7:29
